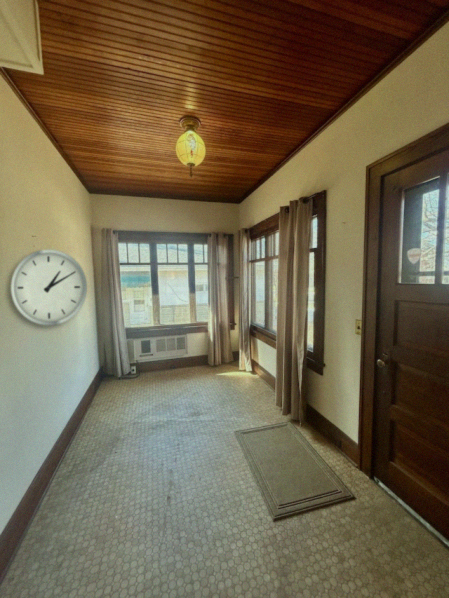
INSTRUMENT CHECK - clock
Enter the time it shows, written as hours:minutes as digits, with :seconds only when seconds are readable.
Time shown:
1:10
